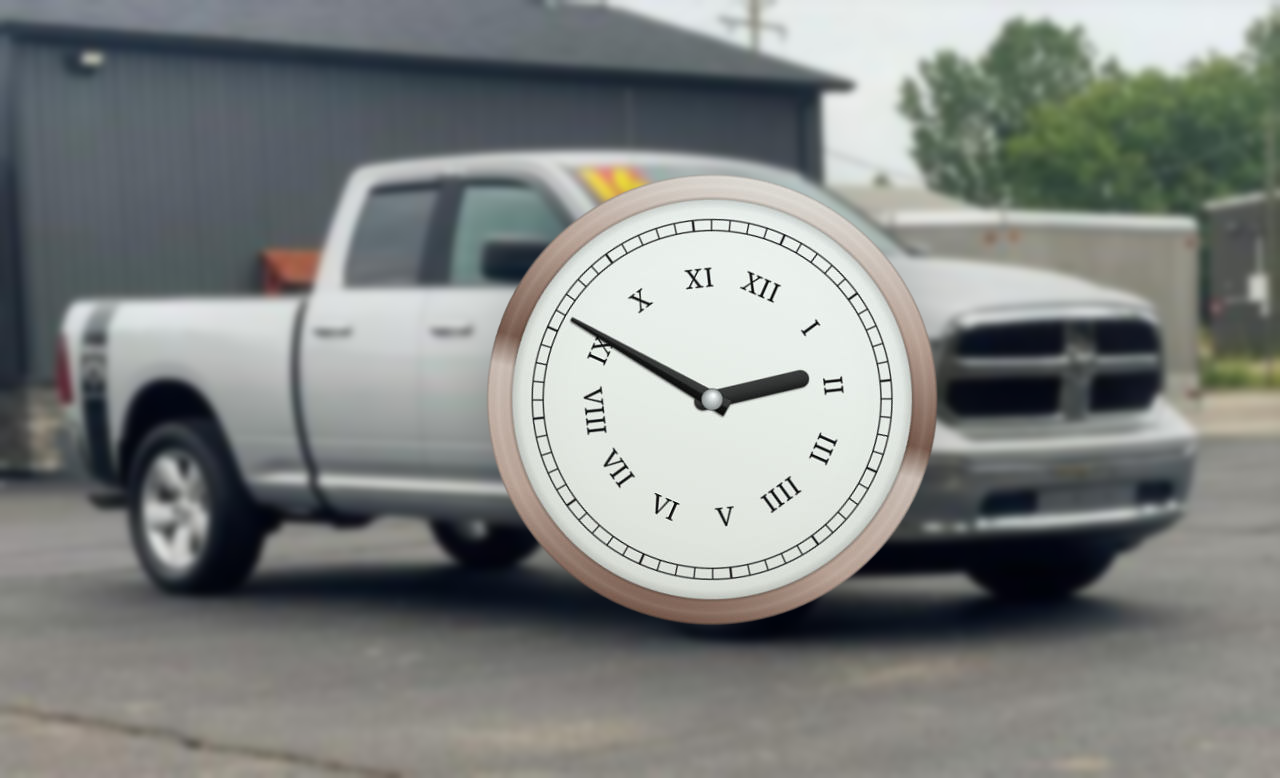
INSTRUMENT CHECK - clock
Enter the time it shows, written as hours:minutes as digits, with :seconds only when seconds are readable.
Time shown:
1:46
